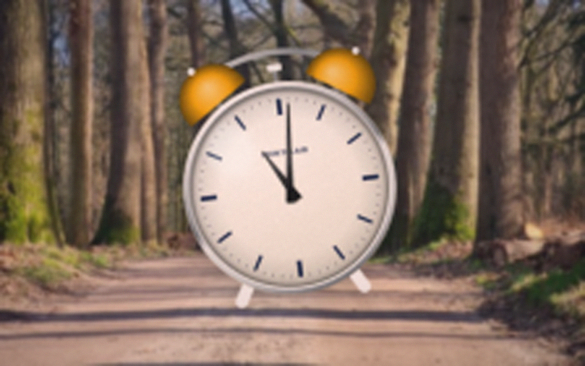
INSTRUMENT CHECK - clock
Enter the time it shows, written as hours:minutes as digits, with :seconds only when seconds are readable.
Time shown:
11:01
